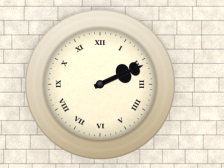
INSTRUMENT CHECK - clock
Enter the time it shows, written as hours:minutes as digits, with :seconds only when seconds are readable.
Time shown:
2:11
